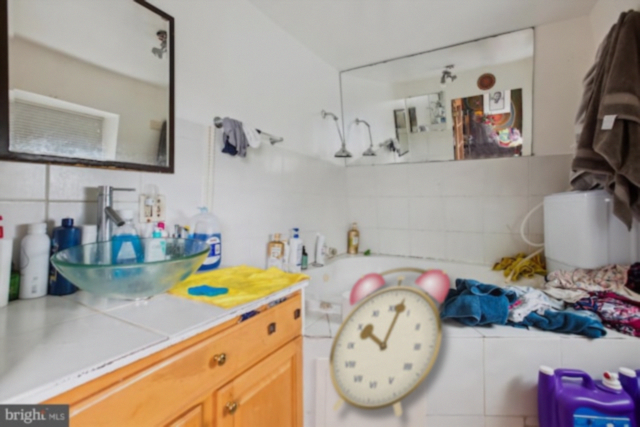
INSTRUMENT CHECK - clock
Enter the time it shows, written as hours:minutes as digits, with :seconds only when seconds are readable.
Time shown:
10:02
